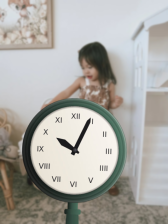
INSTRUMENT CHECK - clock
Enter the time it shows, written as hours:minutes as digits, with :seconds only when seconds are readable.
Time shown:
10:04
